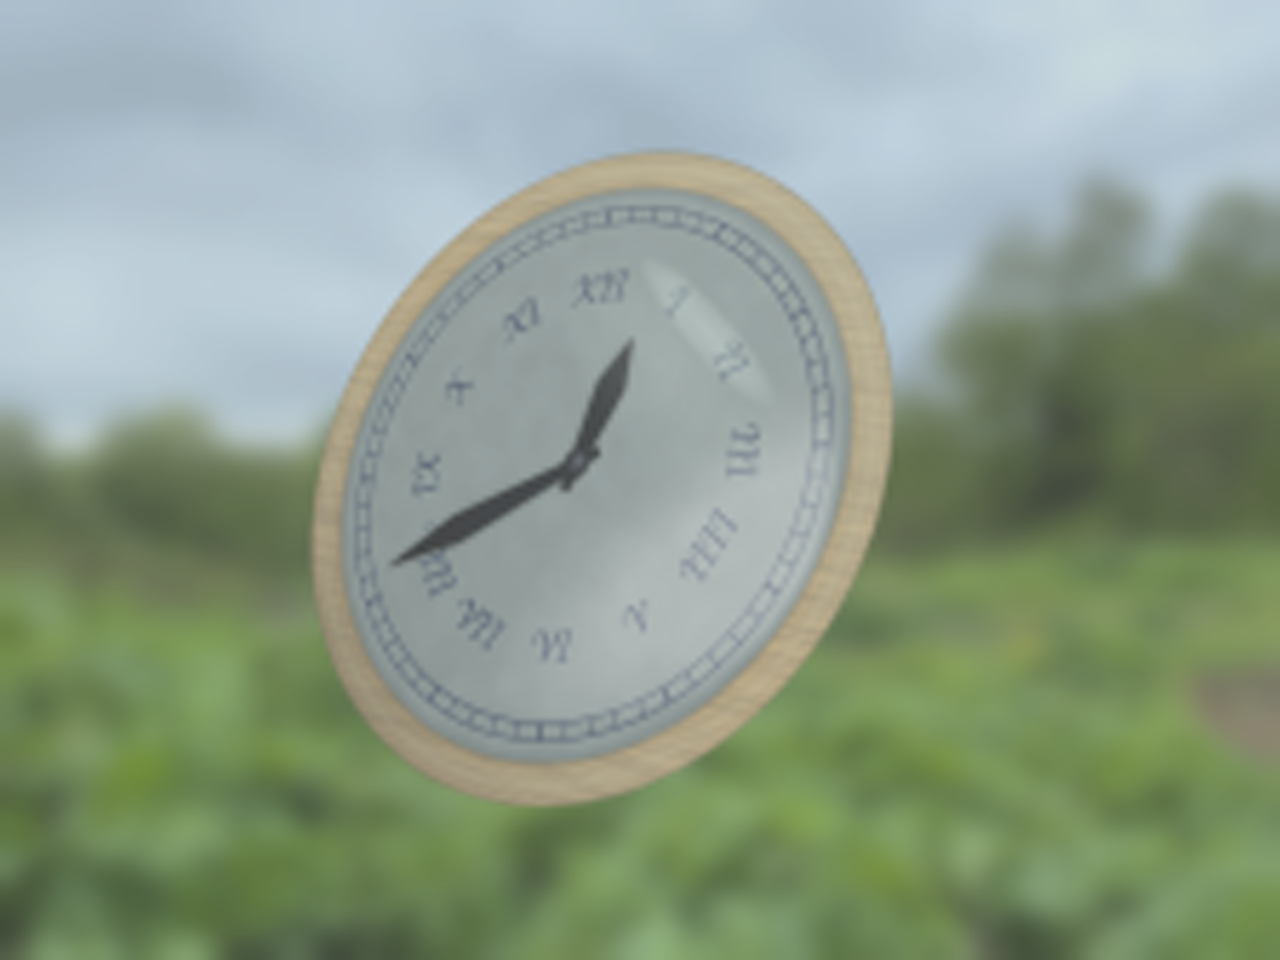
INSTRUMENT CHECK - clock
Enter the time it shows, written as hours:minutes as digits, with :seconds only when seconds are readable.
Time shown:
12:41
